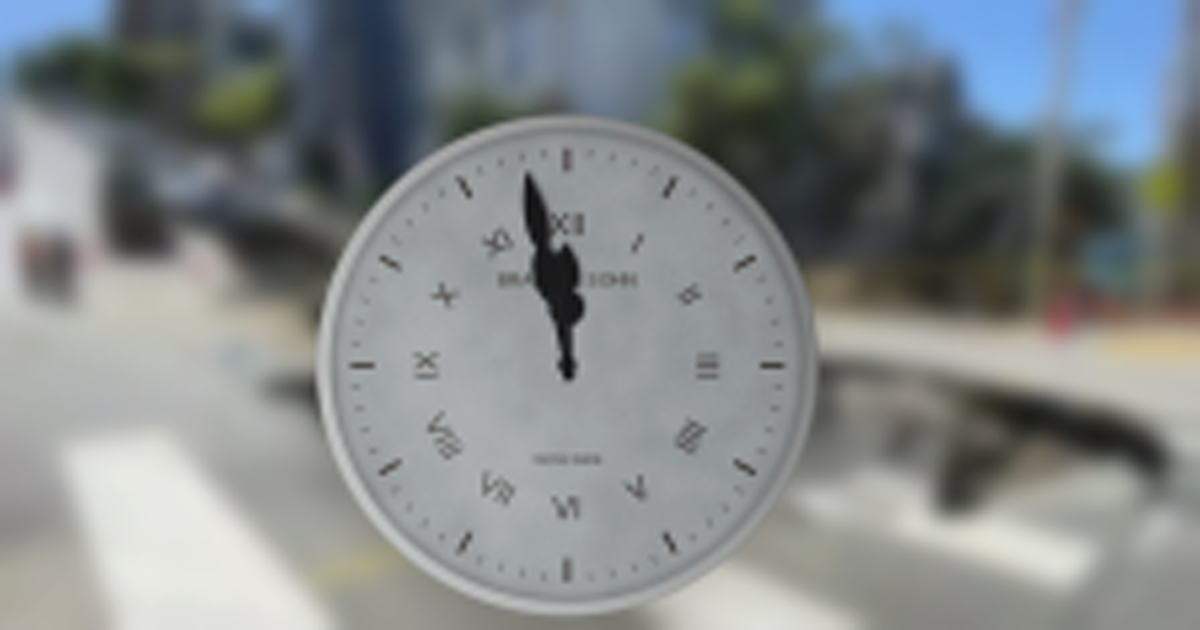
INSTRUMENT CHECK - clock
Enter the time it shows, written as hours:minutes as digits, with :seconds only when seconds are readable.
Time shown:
11:58
